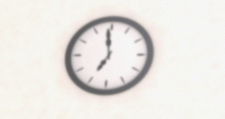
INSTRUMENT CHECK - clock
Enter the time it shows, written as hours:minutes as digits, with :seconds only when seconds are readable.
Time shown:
6:59
